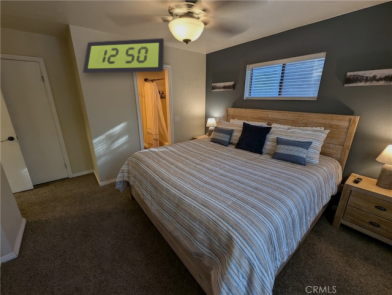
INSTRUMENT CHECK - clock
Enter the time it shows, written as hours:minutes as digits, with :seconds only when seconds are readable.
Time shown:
12:50
